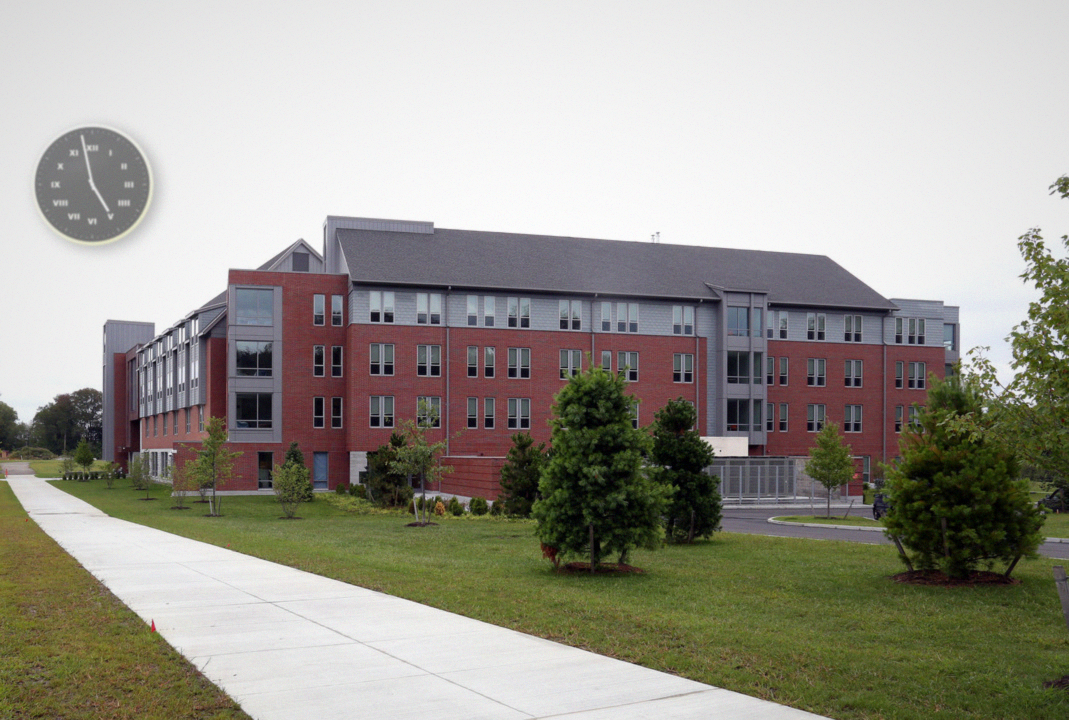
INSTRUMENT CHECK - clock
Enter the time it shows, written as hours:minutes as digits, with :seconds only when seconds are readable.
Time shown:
4:58
